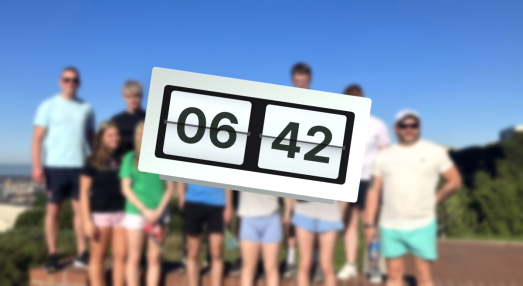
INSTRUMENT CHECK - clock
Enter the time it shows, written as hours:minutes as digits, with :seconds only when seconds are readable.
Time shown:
6:42
